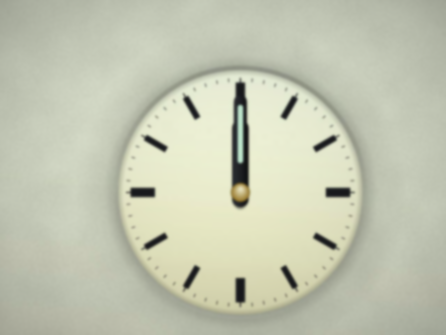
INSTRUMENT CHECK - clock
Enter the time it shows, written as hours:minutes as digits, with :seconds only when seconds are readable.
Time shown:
12:00
